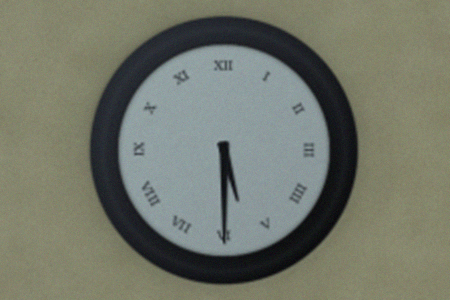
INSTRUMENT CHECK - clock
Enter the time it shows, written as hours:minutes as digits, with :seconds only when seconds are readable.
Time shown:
5:30
